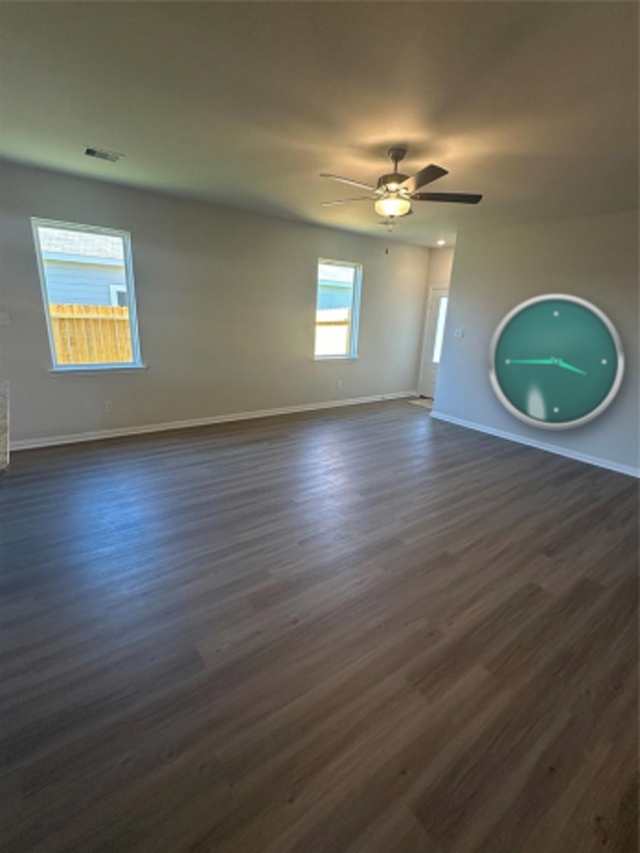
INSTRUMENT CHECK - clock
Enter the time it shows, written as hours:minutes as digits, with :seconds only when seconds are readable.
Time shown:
3:45
